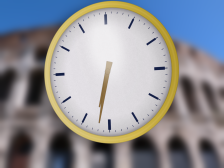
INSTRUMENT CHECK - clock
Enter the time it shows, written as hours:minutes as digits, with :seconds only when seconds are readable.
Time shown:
6:32
